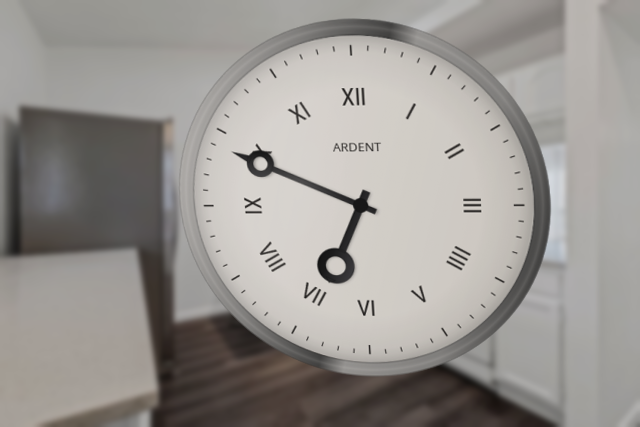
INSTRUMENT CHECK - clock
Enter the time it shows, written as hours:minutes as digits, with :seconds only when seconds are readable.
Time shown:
6:49
